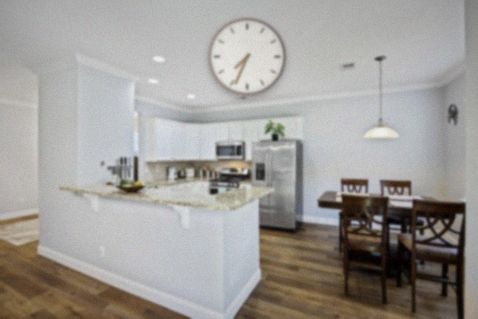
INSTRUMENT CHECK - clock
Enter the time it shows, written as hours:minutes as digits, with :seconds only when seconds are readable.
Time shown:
7:34
